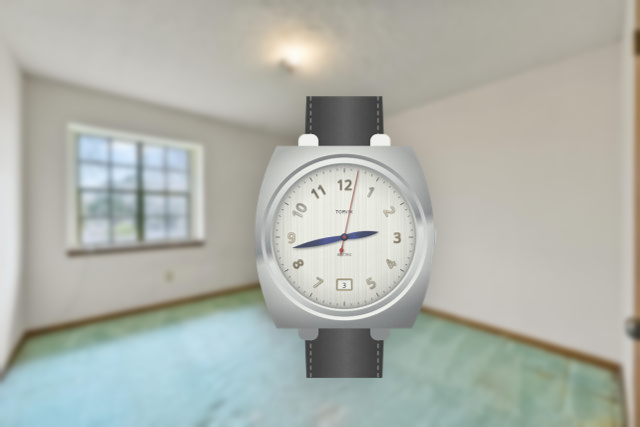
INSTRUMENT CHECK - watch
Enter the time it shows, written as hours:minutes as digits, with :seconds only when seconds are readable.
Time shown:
2:43:02
